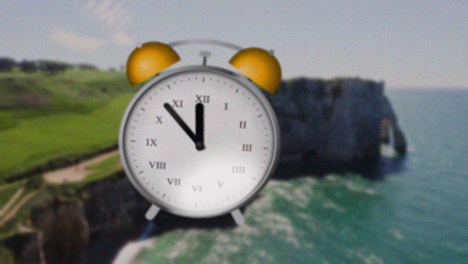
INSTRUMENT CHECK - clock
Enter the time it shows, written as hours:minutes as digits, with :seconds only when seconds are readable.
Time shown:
11:53
